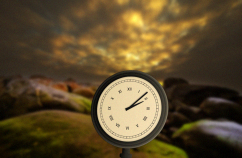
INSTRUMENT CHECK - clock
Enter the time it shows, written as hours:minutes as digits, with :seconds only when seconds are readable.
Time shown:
2:08
